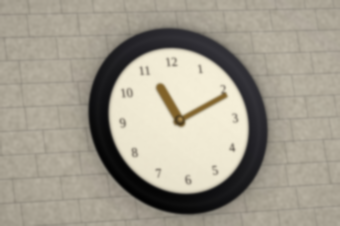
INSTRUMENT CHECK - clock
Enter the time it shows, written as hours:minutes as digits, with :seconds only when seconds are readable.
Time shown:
11:11
